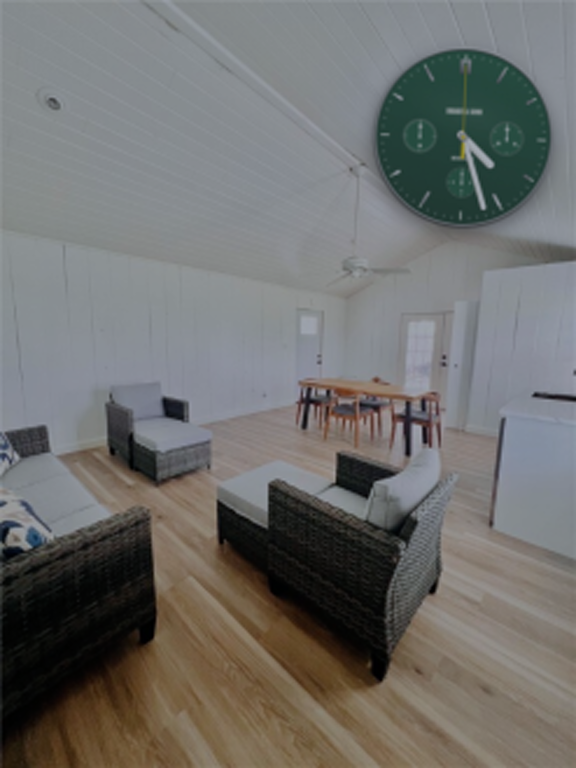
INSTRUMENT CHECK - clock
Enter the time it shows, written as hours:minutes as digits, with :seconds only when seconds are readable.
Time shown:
4:27
